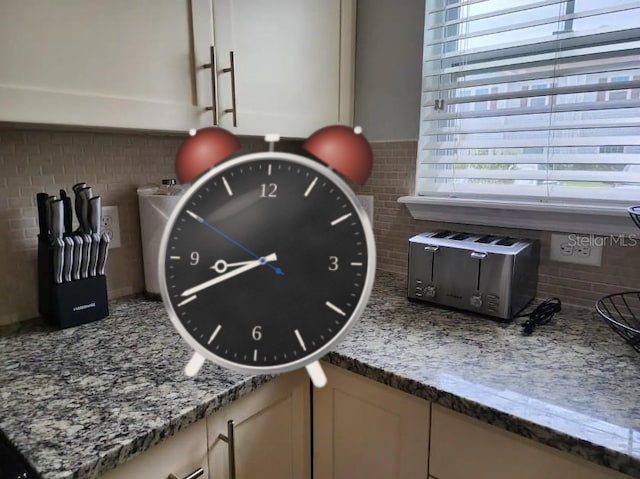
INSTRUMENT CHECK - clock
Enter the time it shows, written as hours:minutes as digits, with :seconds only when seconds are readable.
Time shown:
8:40:50
